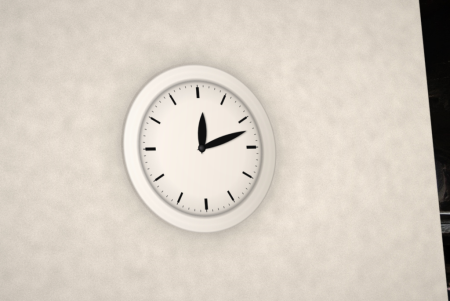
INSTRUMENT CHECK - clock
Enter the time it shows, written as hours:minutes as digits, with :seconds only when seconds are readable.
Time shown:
12:12
